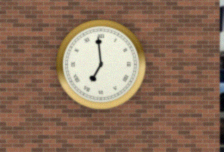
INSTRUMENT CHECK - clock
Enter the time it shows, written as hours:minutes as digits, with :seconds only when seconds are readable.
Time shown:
6:59
